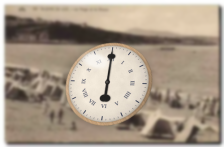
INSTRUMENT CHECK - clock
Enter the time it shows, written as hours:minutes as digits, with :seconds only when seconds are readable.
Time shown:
6:00
